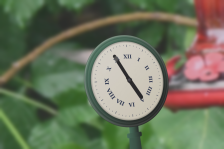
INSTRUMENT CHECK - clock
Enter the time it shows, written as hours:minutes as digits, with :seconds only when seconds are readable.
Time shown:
4:55
